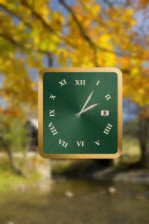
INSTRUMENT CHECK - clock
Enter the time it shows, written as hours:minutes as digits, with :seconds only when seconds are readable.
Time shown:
2:05
